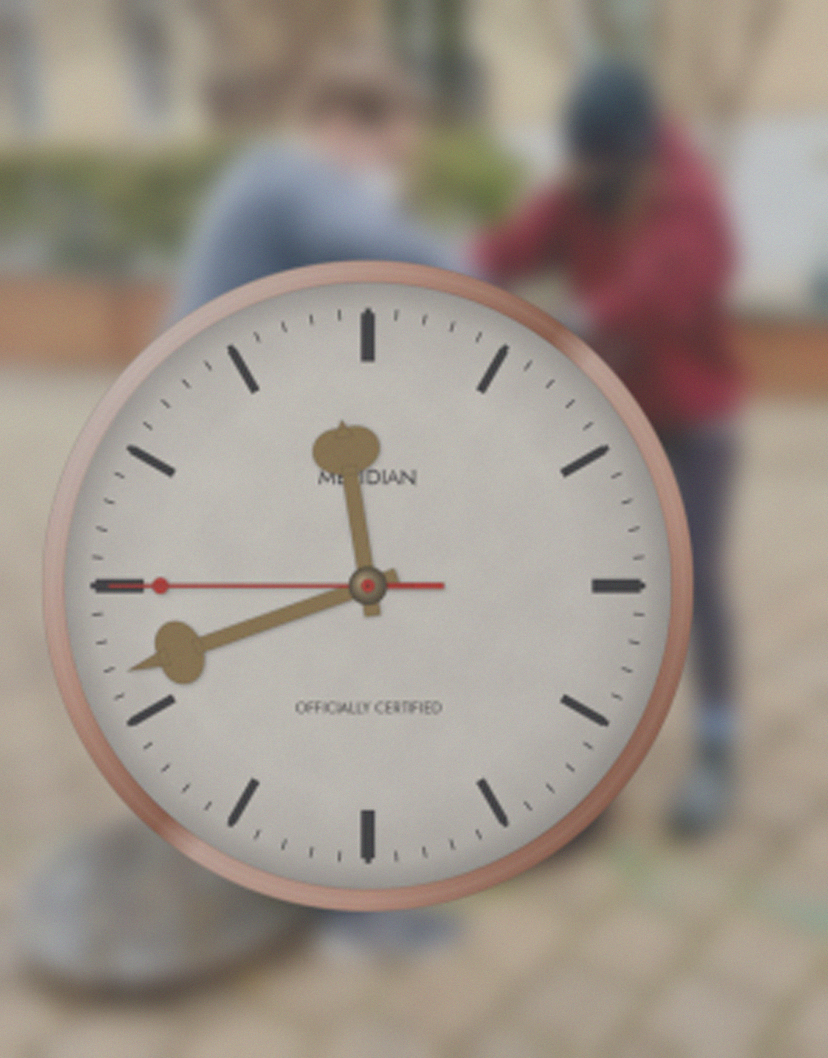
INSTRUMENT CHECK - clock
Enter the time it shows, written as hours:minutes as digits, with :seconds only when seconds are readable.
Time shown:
11:41:45
